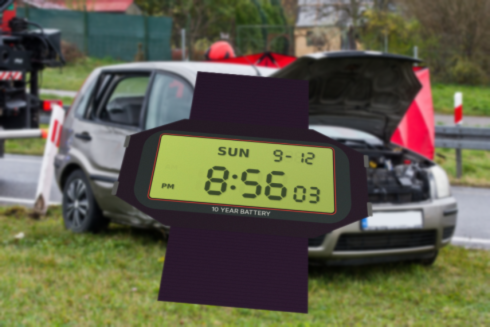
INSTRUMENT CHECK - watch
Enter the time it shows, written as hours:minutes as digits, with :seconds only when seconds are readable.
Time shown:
8:56:03
